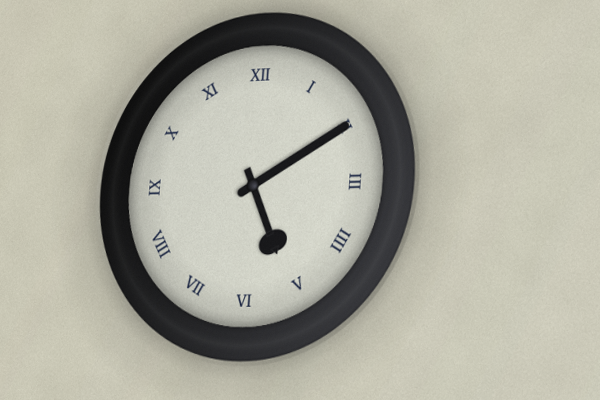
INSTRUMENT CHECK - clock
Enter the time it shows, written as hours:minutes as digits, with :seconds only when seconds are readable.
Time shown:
5:10
